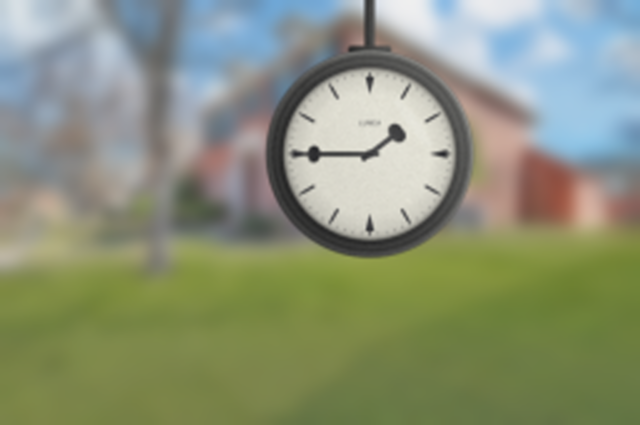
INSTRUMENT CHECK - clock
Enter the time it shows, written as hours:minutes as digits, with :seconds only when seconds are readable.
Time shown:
1:45
